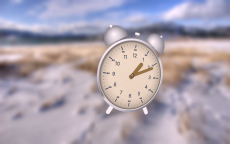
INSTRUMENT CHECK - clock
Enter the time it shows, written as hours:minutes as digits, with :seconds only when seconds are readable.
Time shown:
1:11
